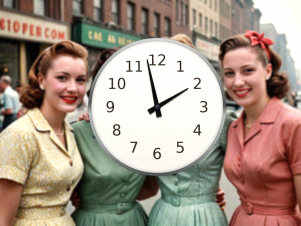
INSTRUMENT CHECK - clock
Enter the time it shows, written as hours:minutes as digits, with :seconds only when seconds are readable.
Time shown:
1:58
